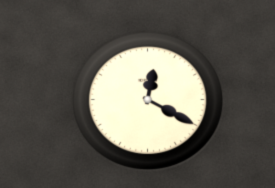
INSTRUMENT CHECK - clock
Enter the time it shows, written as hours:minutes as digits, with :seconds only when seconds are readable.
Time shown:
12:20
